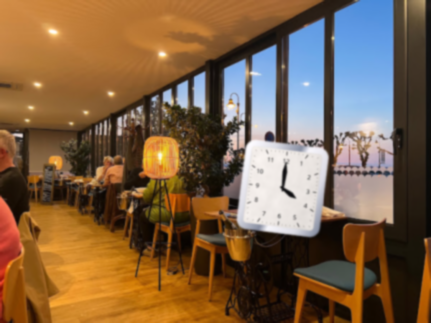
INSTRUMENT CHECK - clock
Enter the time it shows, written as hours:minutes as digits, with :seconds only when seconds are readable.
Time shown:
4:00
